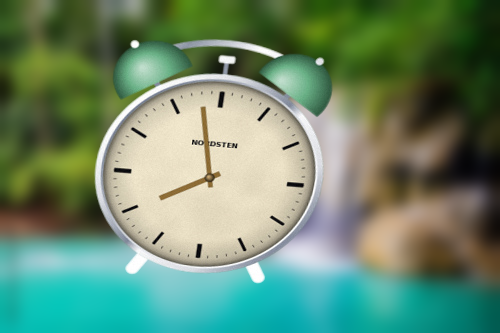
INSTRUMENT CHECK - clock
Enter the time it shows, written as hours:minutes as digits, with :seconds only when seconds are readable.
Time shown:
7:58
